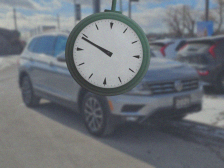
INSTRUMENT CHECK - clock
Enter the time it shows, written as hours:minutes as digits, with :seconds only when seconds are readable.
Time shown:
9:49
